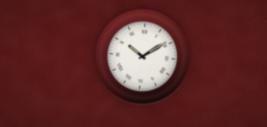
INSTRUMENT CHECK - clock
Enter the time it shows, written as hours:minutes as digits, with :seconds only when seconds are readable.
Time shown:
10:09
